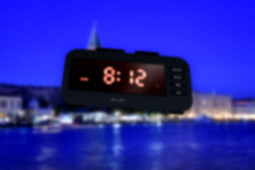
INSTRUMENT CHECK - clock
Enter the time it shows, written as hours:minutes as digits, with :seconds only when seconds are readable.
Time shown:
8:12
